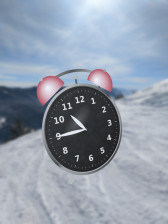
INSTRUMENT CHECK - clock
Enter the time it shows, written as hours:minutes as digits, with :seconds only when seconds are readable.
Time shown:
10:45
